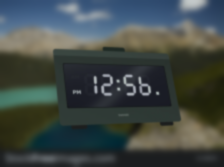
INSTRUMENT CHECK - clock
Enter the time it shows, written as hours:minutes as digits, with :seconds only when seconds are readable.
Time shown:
12:56
